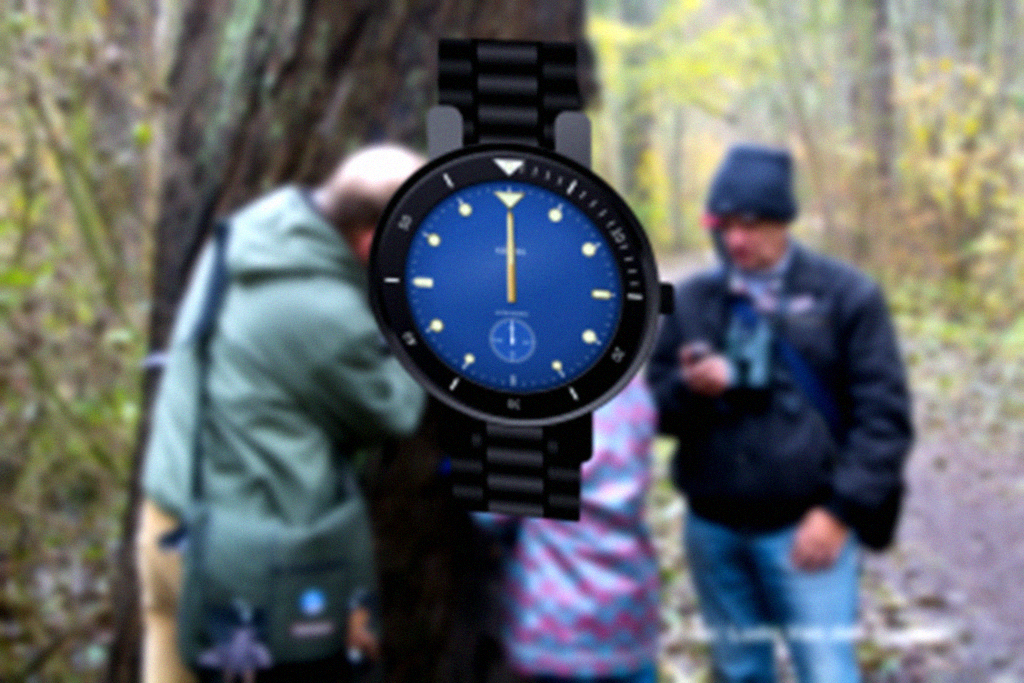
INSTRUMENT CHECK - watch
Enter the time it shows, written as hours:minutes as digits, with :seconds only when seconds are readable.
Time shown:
12:00
